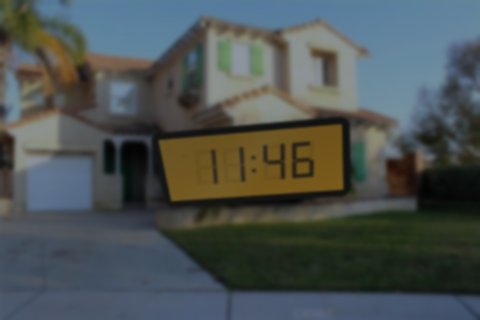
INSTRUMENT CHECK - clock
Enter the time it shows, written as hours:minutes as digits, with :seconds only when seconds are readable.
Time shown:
11:46
